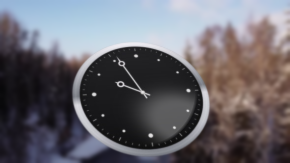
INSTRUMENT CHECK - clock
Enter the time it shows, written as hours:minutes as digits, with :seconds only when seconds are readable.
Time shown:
9:56
